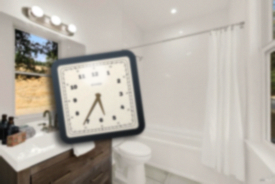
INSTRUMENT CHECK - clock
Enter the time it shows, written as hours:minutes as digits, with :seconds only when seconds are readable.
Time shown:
5:36
